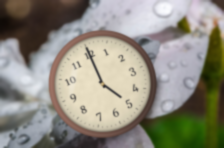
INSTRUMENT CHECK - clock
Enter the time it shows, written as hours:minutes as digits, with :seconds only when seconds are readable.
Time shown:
5:00
